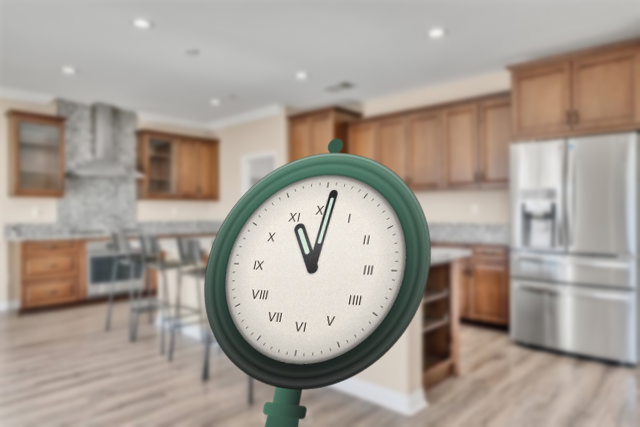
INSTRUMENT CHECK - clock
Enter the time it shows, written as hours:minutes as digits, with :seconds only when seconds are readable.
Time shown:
11:01
